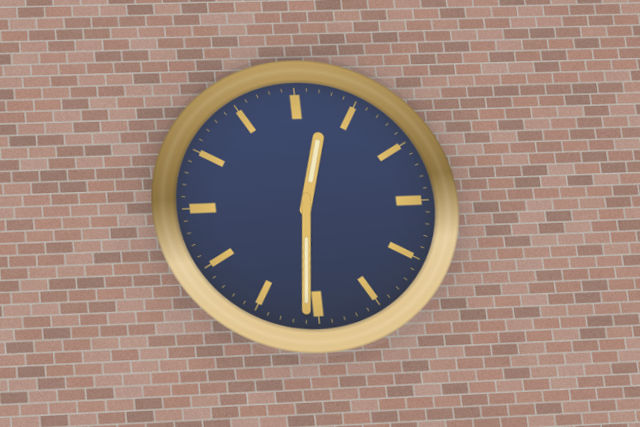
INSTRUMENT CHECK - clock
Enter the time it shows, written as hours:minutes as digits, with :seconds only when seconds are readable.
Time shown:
12:31
